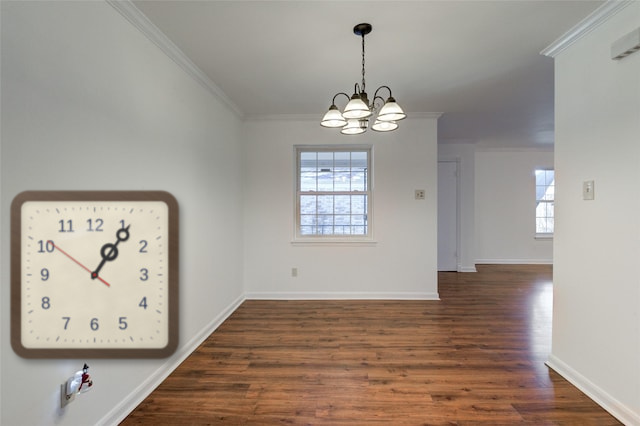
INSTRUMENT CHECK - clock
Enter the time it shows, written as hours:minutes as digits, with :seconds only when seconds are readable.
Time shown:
1:05:51
